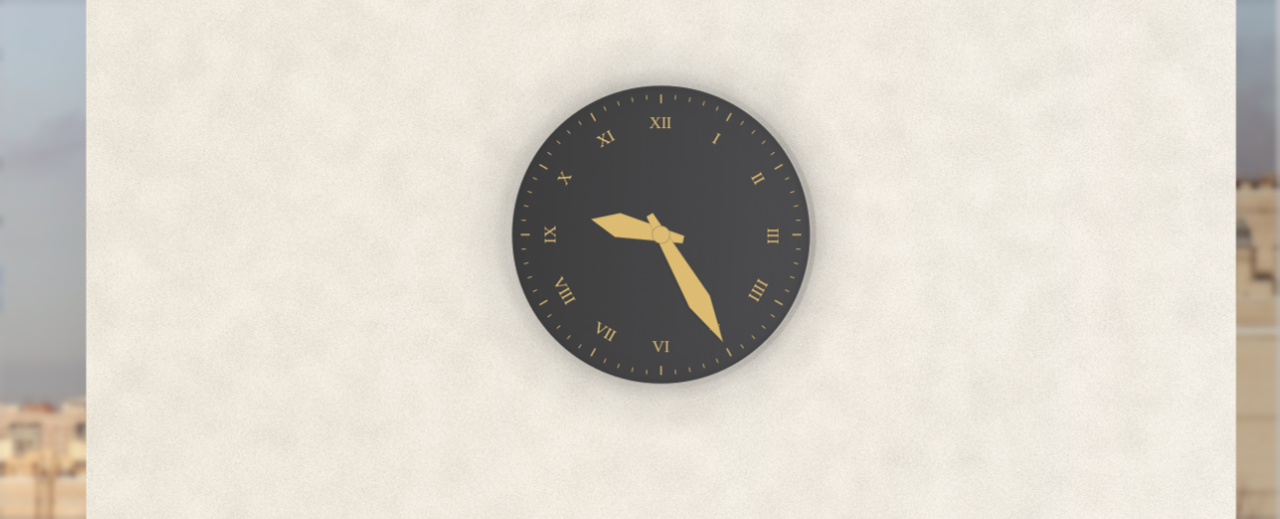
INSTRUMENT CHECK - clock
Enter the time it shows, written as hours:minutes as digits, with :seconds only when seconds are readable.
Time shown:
9:25
